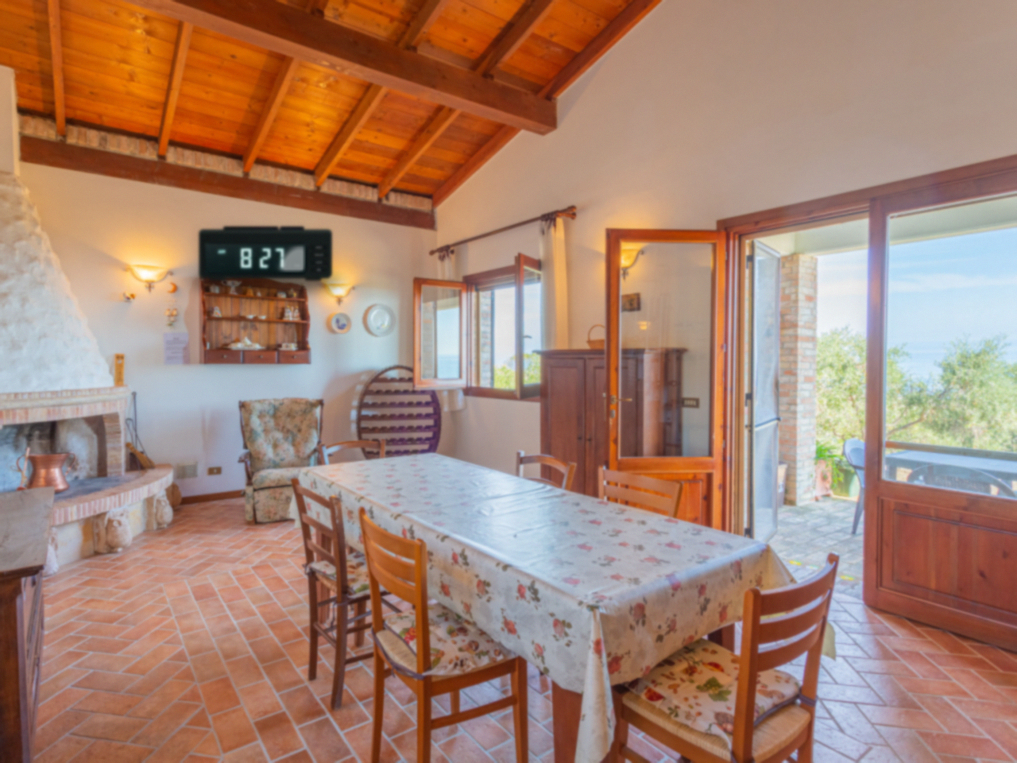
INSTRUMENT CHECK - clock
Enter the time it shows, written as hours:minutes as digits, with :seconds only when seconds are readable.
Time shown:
8:27
